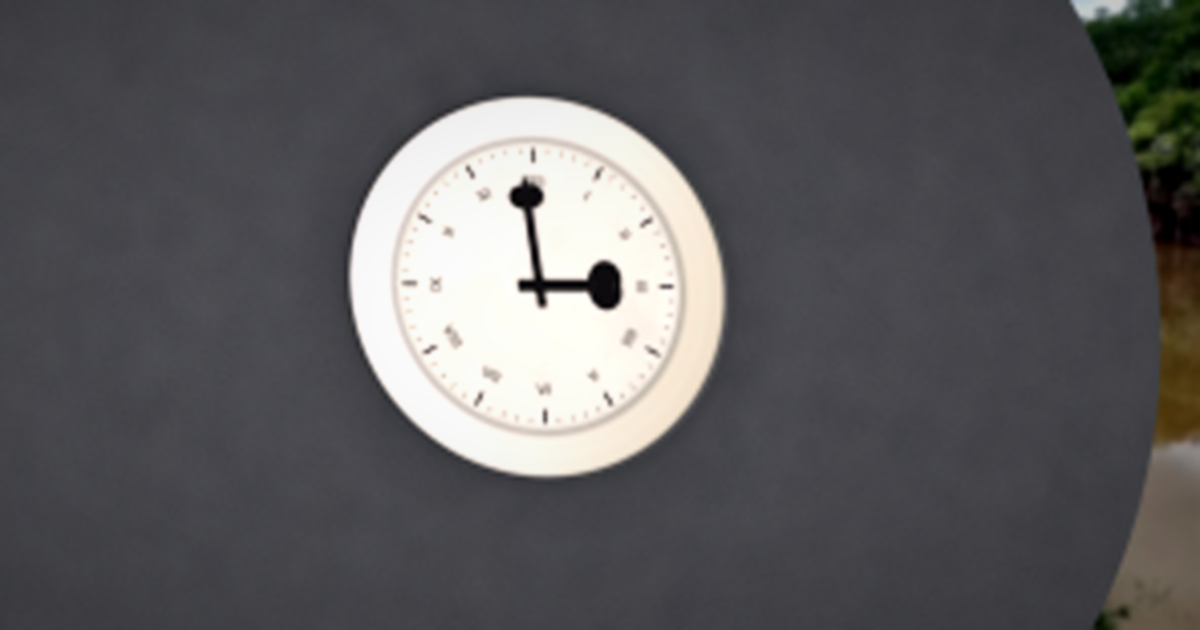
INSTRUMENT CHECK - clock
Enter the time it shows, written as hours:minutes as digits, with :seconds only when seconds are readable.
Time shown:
2:59
